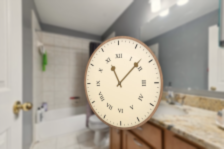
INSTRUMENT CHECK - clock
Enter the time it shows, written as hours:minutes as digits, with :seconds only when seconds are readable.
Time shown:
11:08
